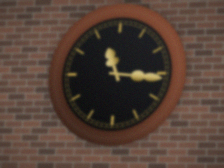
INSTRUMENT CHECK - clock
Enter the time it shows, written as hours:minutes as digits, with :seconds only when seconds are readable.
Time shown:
11:16
